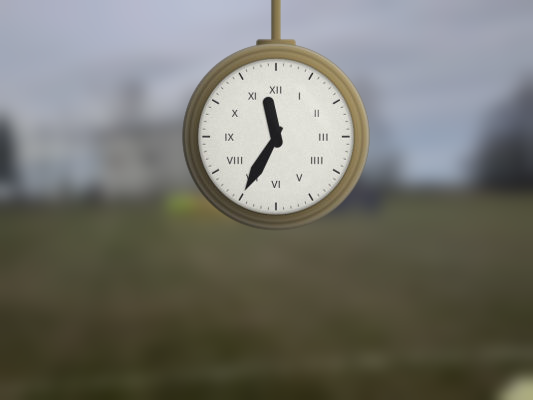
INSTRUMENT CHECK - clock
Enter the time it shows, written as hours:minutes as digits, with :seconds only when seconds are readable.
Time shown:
11:35
